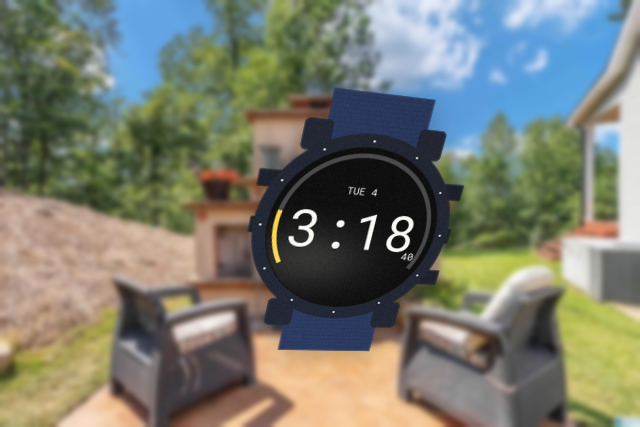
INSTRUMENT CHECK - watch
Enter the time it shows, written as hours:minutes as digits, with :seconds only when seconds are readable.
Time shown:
3:18:40
